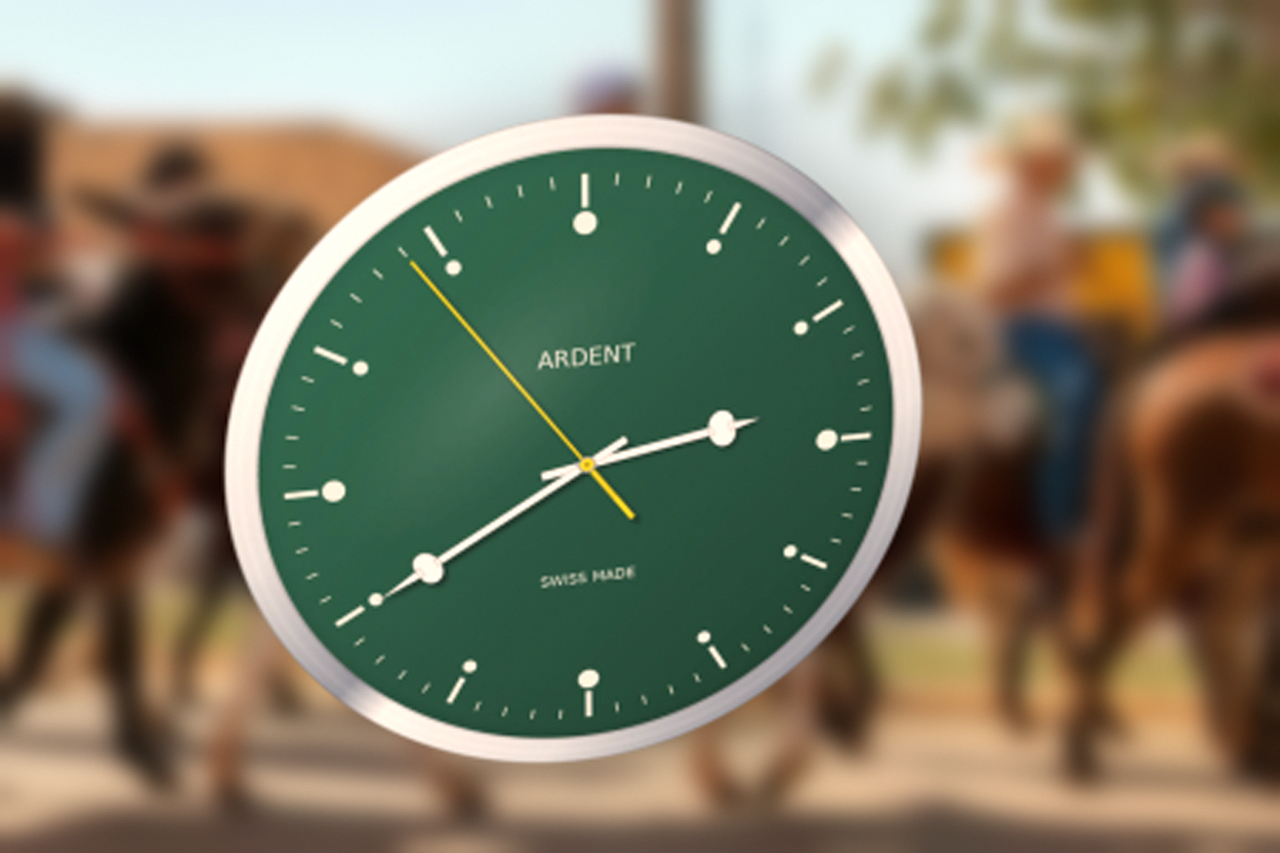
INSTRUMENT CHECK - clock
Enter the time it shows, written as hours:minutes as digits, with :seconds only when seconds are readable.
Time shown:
2:39:54
